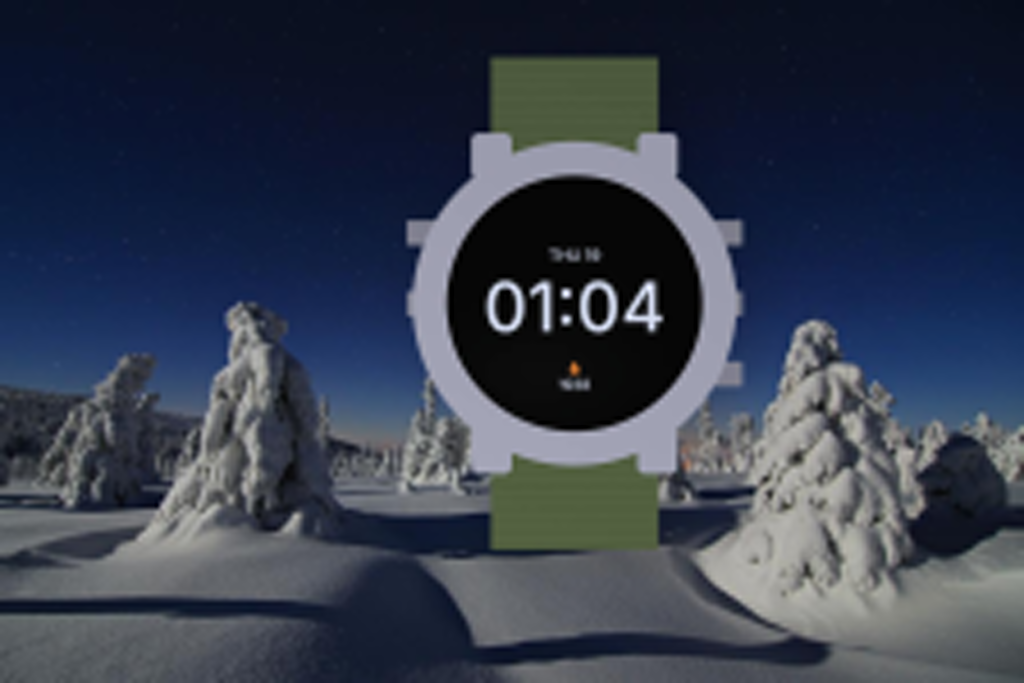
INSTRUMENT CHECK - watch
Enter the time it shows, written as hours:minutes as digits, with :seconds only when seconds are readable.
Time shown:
1:04
